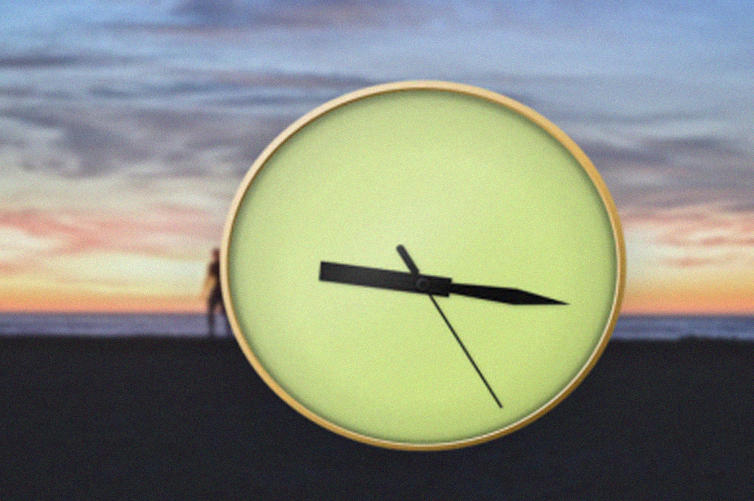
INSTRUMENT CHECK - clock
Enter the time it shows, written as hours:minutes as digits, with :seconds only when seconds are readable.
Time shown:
9:16:25
